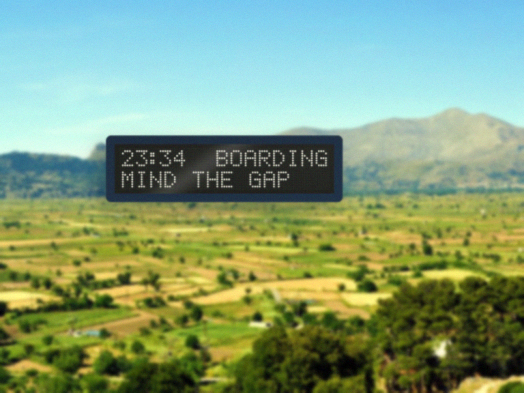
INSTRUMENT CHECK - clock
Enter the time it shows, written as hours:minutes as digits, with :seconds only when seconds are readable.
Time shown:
23:34
